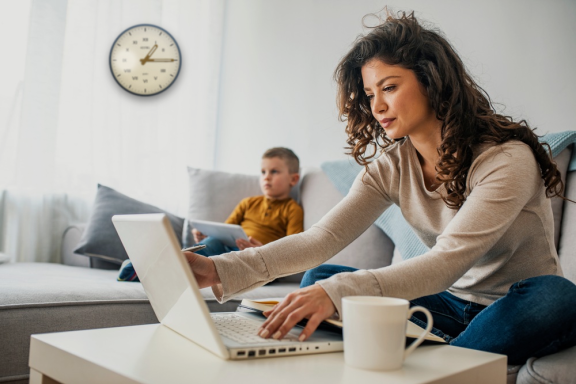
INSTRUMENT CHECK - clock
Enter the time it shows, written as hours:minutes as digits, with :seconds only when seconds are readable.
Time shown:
1:15
